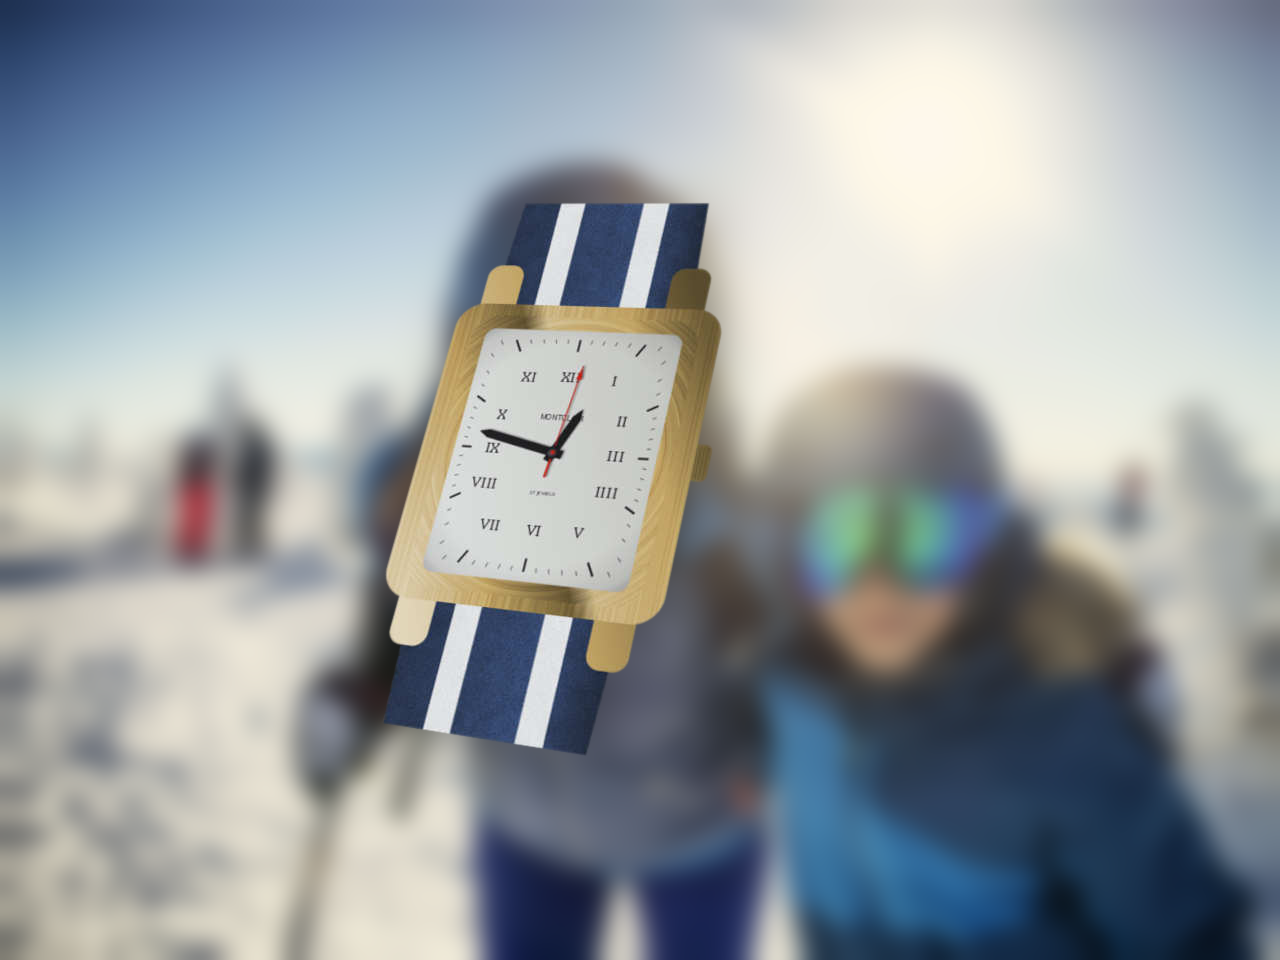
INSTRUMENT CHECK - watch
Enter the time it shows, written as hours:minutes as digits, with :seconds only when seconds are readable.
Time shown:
12:47:01
